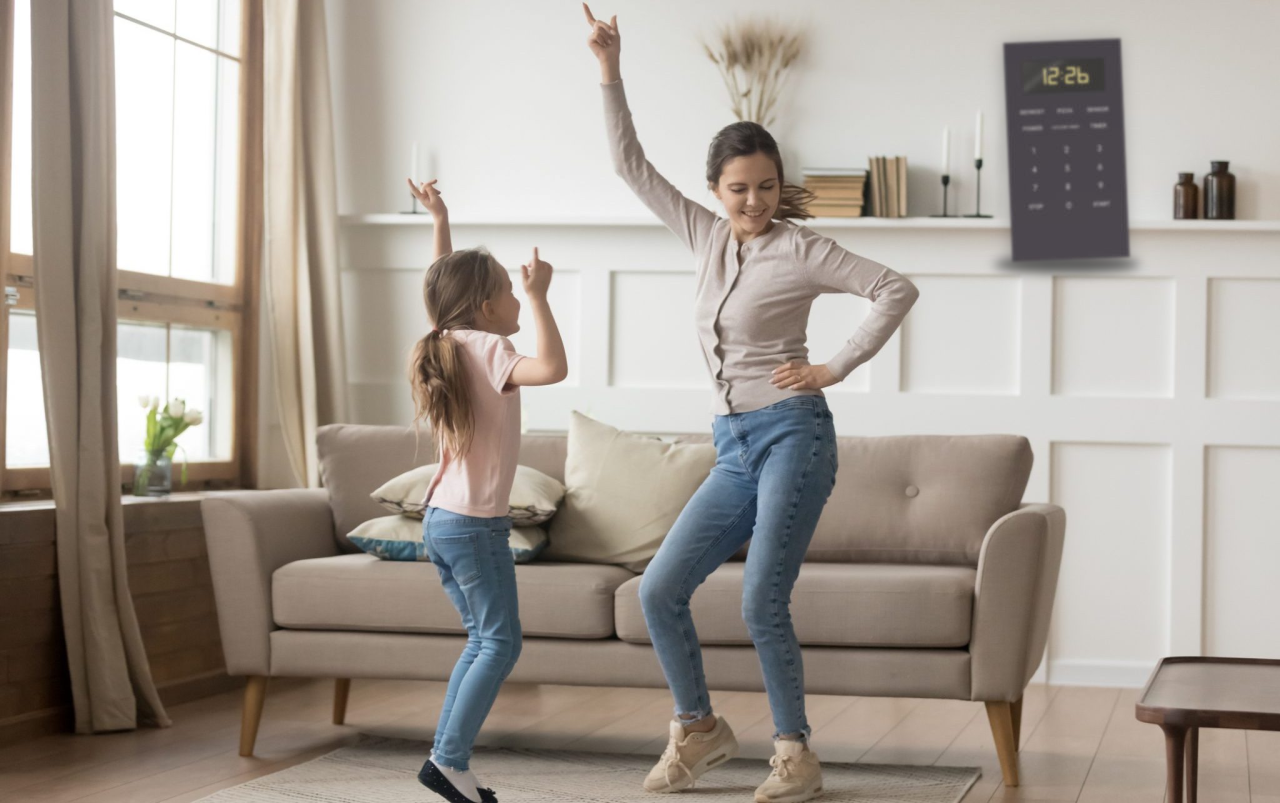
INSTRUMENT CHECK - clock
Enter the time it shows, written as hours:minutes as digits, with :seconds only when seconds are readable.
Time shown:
12:26
